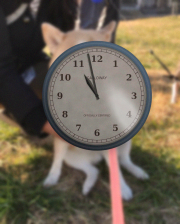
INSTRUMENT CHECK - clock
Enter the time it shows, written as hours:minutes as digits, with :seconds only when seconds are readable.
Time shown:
10:58
